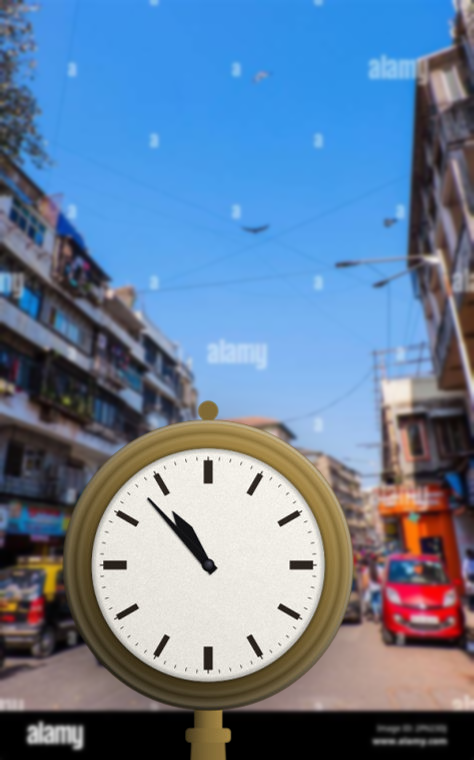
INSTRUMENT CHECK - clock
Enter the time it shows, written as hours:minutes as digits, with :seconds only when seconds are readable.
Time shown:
10:53
